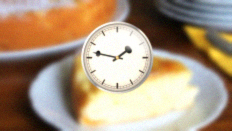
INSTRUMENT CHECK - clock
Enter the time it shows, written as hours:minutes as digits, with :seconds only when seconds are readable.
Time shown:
1:47
